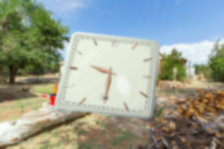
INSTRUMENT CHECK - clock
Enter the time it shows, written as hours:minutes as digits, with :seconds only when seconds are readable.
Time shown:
9:30
